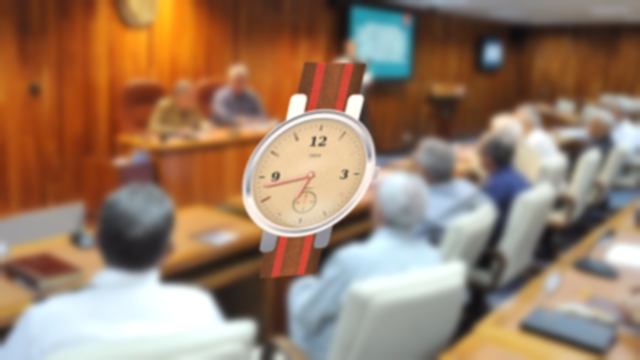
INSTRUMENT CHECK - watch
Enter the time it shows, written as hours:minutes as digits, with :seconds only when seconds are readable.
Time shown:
6:43
